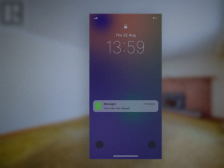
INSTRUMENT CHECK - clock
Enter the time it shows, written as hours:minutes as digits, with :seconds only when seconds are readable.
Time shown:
13:59
